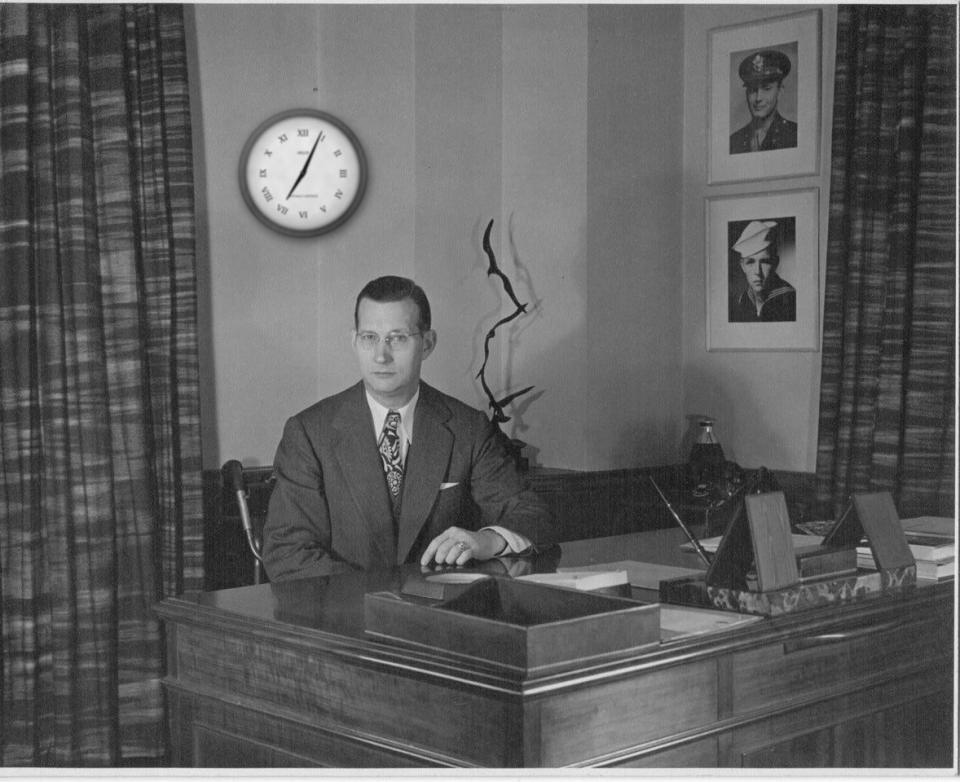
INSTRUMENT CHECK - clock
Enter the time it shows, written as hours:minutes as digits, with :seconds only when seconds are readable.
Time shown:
7:04
